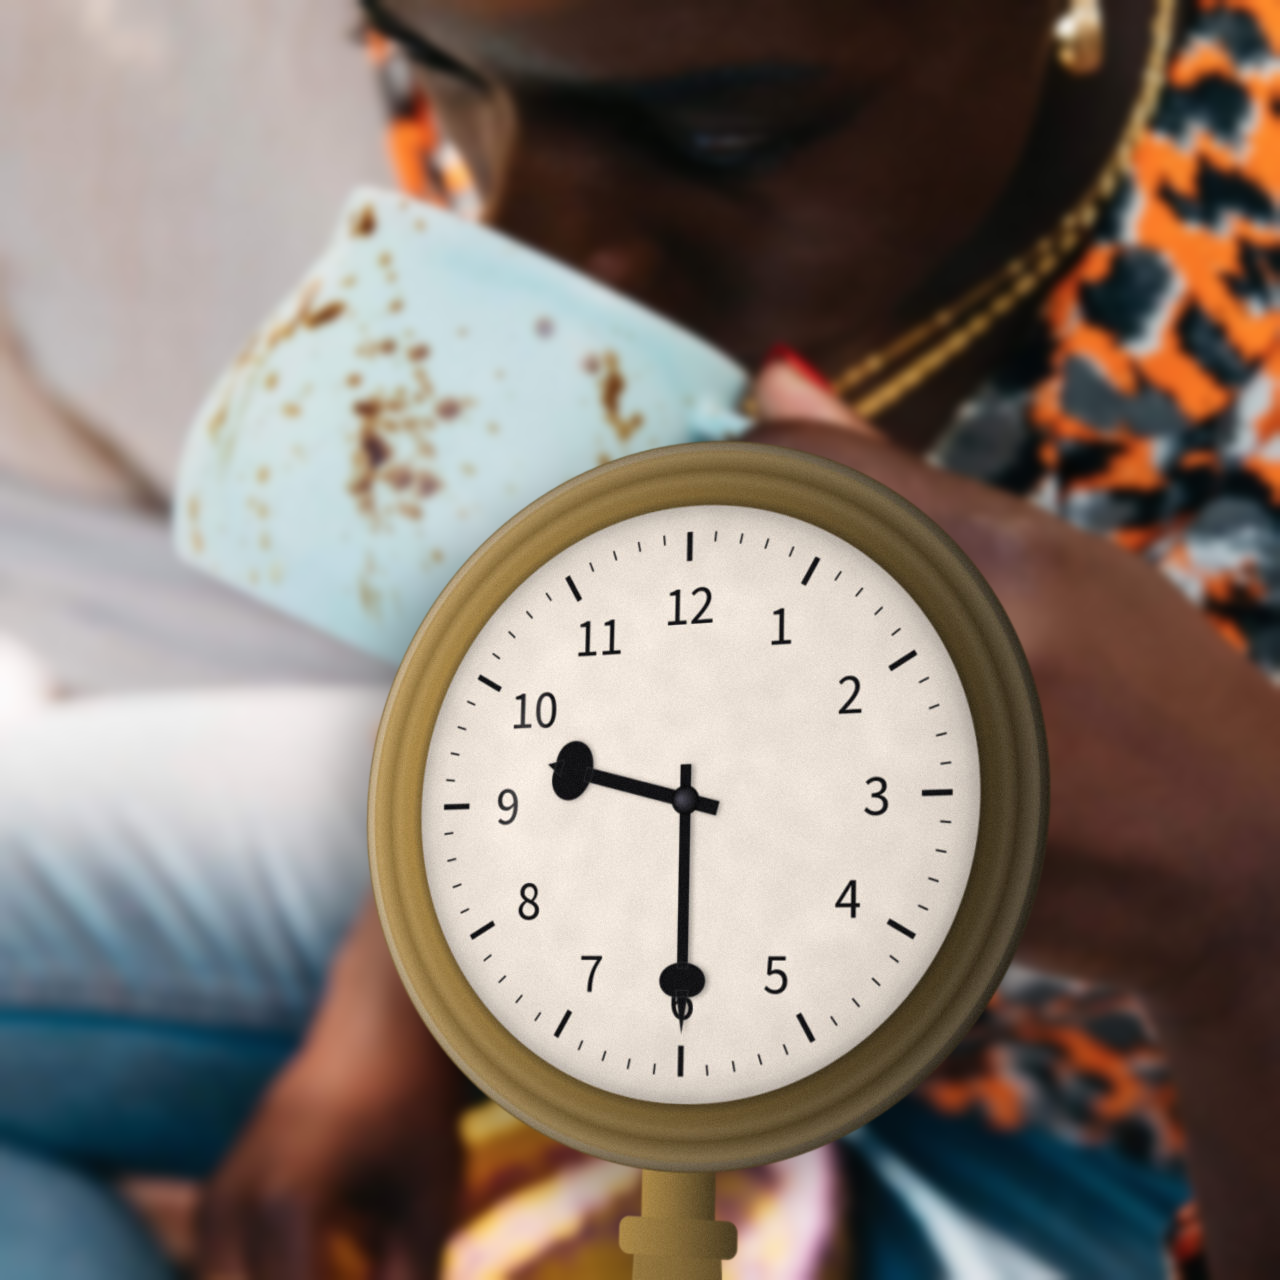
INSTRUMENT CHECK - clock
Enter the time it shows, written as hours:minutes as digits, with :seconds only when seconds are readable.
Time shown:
9:30
